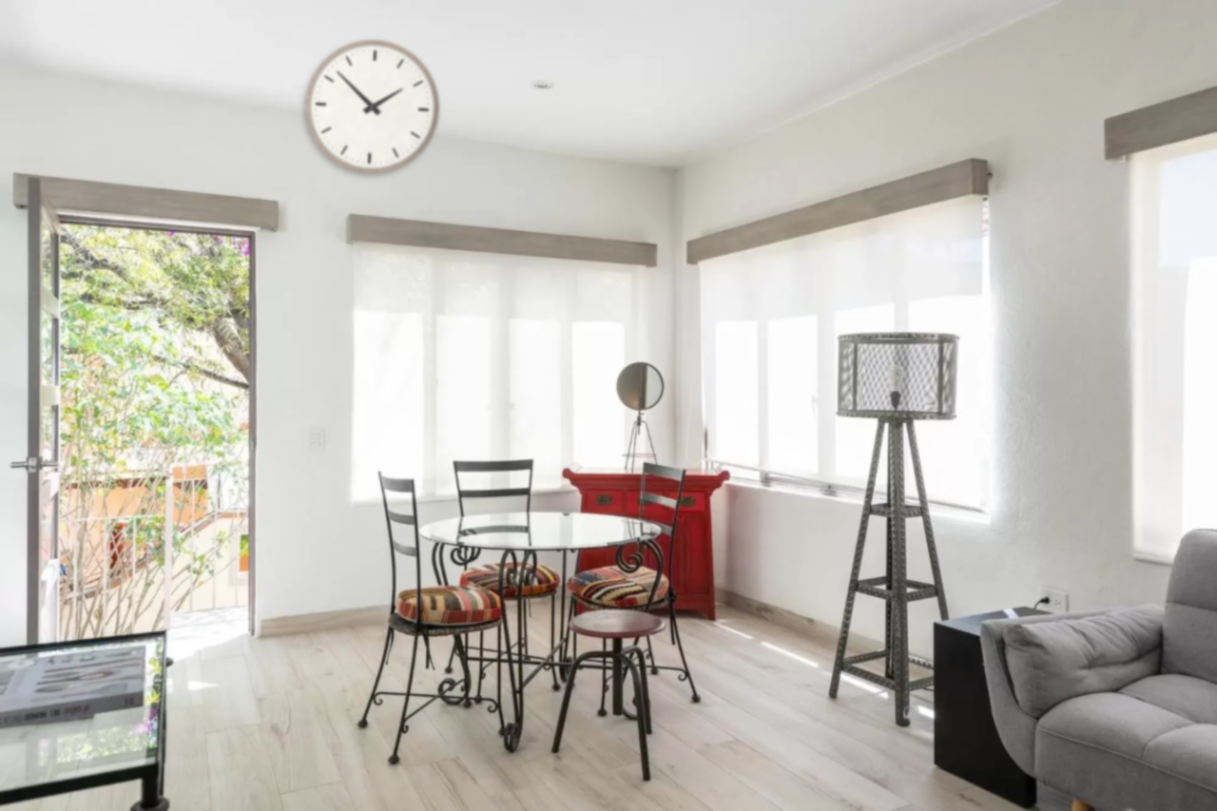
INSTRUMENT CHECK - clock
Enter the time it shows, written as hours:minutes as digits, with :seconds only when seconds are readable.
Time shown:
1:52
